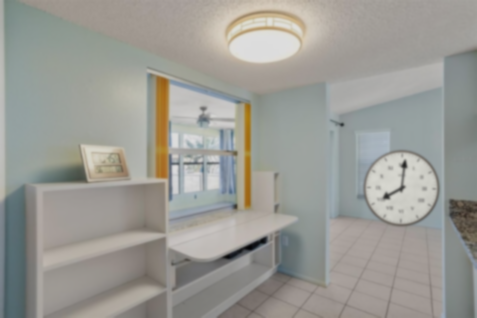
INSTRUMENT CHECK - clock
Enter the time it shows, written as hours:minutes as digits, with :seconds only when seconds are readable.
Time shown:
8:01
